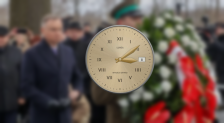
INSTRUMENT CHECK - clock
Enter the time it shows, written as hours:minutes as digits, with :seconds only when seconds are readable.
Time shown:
3:09
